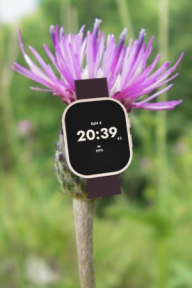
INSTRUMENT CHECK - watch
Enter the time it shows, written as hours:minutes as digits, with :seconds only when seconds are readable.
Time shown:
20:39
